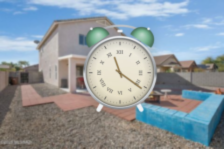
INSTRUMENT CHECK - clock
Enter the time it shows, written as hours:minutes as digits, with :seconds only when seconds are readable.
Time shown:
11:21
